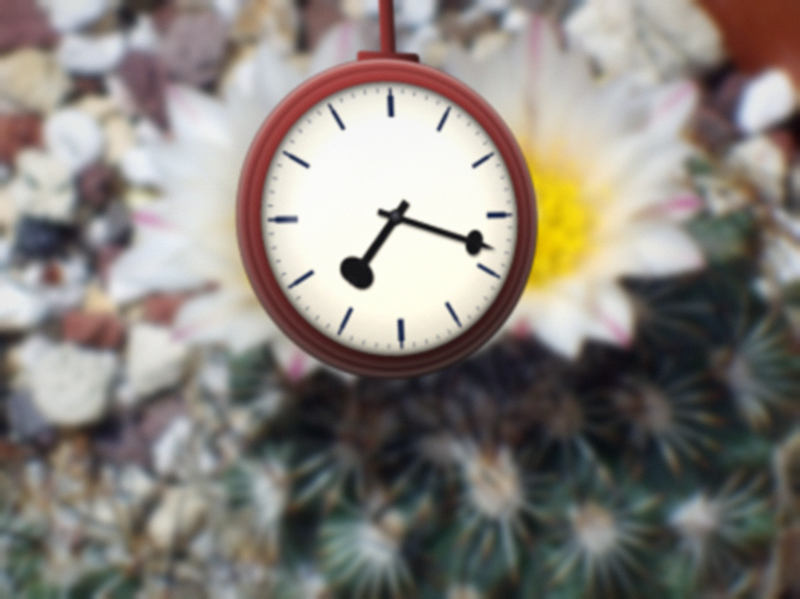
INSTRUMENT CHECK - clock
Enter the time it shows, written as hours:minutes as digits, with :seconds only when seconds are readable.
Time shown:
7:18
